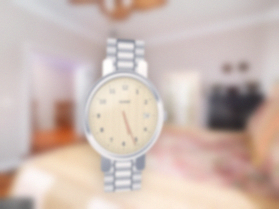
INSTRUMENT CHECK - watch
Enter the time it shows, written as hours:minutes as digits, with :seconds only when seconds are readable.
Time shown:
5:26
